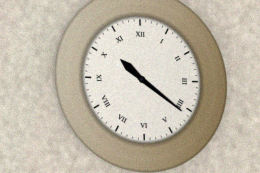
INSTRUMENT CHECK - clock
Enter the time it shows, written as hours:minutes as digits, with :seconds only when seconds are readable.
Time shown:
10:21
